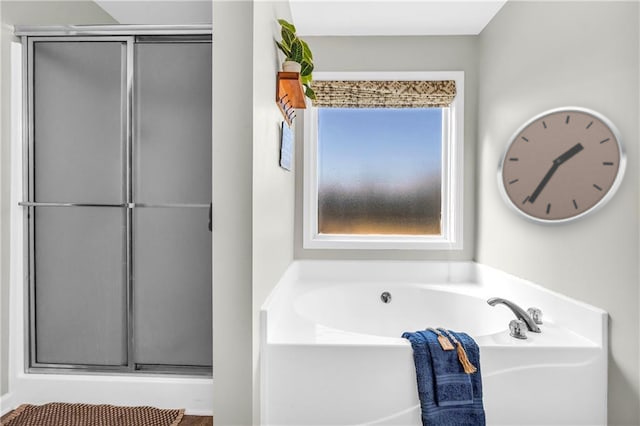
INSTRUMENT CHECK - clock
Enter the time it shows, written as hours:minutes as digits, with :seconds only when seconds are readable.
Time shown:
1:34
